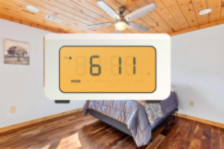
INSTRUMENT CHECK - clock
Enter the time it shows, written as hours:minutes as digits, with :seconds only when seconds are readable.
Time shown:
6:11
